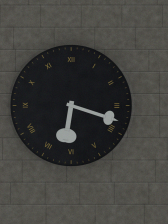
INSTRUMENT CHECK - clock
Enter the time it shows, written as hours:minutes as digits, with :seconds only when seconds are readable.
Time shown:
6:18
